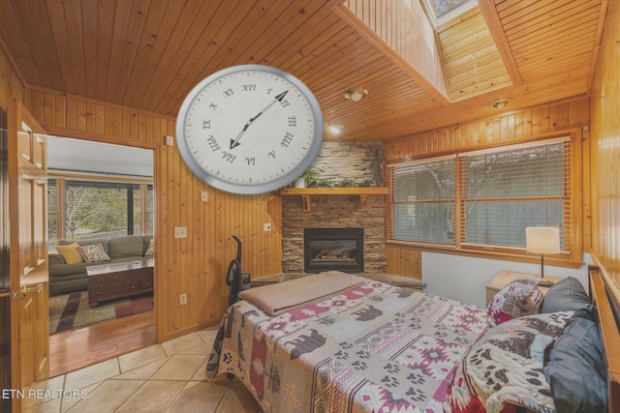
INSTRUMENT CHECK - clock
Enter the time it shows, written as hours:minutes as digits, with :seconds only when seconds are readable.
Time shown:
7:08
